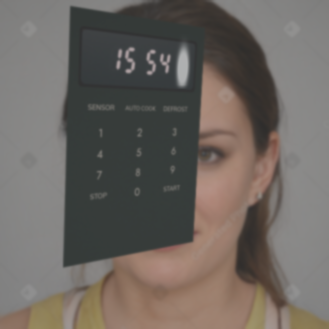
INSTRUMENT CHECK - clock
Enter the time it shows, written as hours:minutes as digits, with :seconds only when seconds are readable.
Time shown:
15:54
